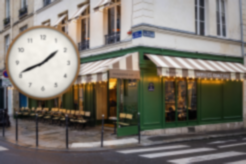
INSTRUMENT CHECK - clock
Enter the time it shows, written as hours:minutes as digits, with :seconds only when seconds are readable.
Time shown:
1:41
